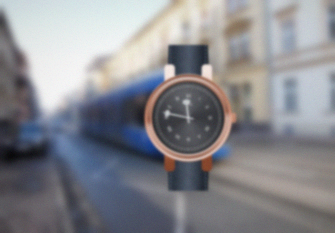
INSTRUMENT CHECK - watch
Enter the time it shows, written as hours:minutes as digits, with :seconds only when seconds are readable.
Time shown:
11:47
